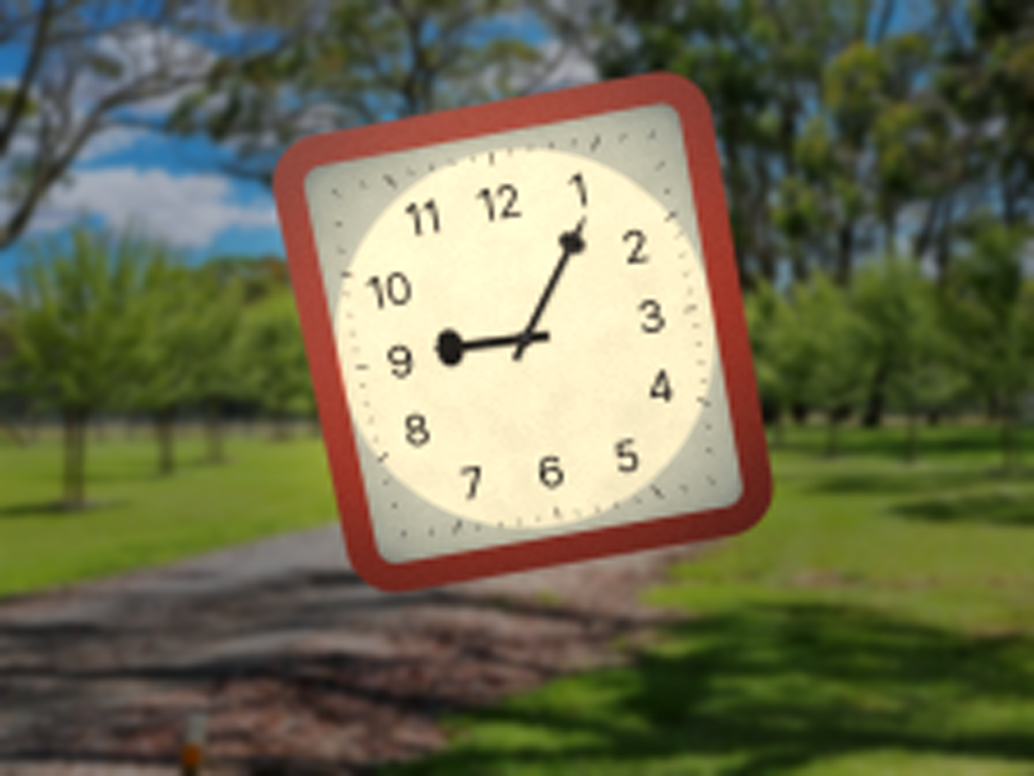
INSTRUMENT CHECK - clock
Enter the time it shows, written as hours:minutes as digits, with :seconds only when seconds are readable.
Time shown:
9:06
